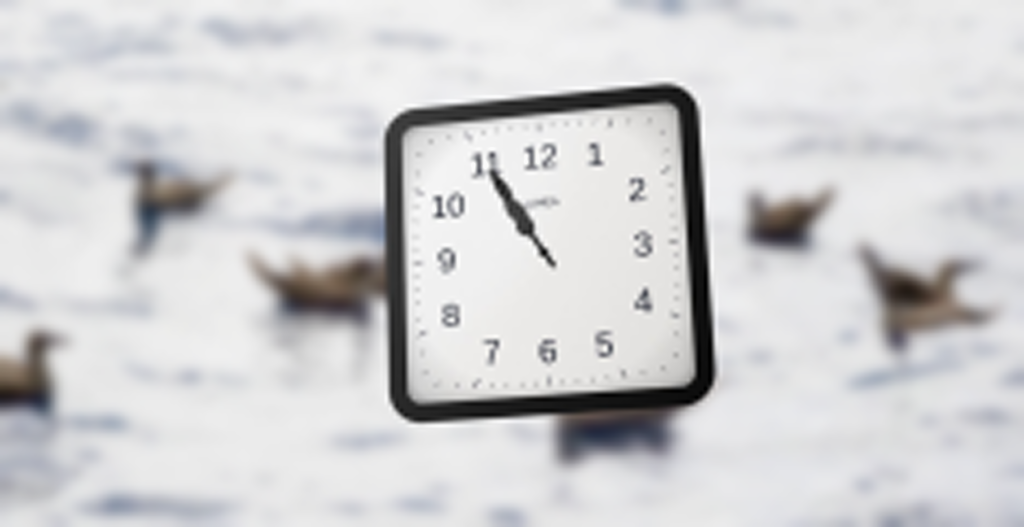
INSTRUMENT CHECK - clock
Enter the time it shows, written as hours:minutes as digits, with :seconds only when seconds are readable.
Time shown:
10:55
